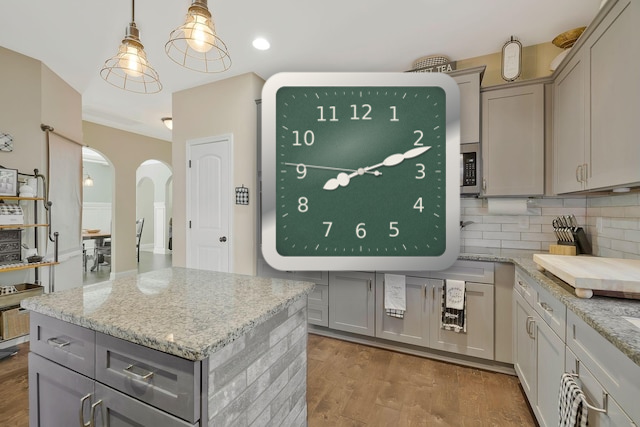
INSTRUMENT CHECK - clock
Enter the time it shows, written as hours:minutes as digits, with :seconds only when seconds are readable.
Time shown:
8:11:46
